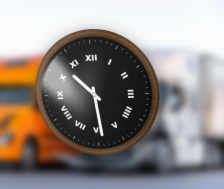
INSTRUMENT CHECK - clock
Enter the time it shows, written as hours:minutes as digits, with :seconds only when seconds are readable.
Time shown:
10:29
